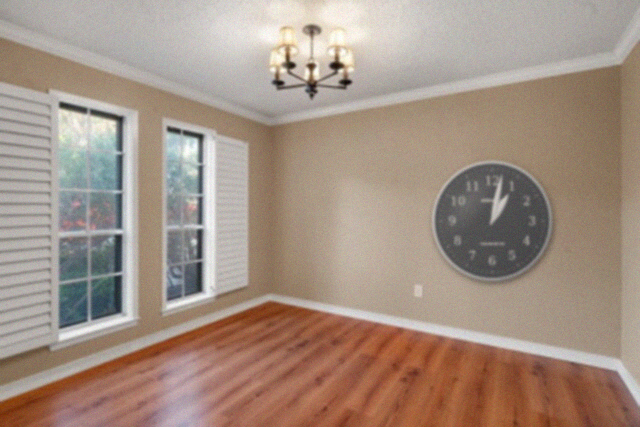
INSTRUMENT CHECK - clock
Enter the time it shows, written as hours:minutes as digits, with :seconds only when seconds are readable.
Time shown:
1:02
